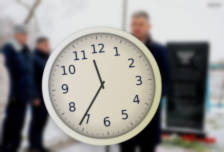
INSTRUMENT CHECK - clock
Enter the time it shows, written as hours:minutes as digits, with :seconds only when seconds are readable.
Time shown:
11:36
